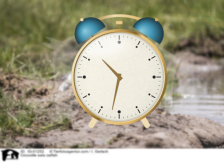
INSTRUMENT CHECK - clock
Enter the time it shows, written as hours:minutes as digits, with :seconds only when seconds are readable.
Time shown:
10:32
